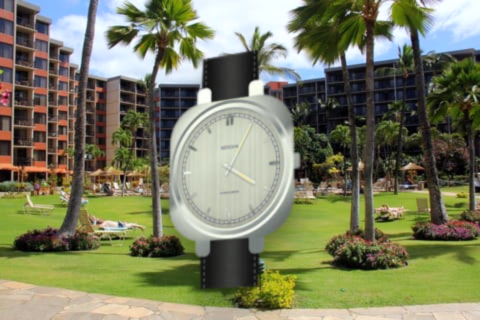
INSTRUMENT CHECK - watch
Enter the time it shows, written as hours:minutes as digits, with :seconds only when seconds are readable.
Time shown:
4:05
